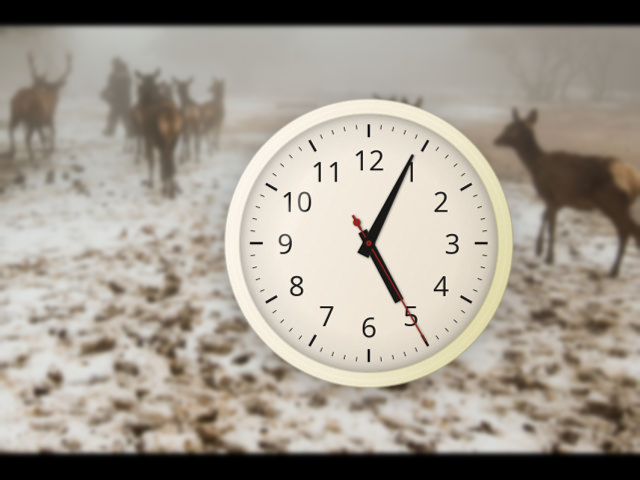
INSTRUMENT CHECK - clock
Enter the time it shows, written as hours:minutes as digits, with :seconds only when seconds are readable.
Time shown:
5:04:25
